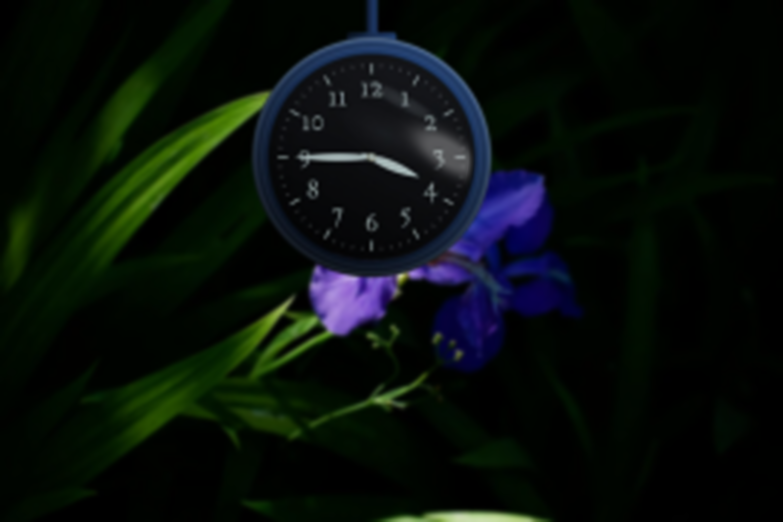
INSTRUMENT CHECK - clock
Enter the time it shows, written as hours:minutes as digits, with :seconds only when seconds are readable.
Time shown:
3:45
